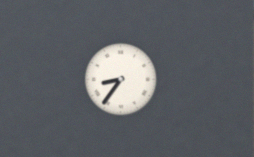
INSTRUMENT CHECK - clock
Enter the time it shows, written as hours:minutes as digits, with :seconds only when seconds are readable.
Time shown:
8:36
